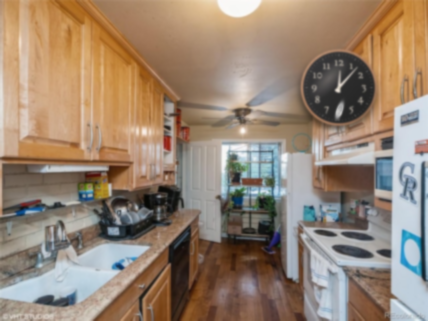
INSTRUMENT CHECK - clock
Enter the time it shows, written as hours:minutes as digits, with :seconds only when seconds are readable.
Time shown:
12:07
